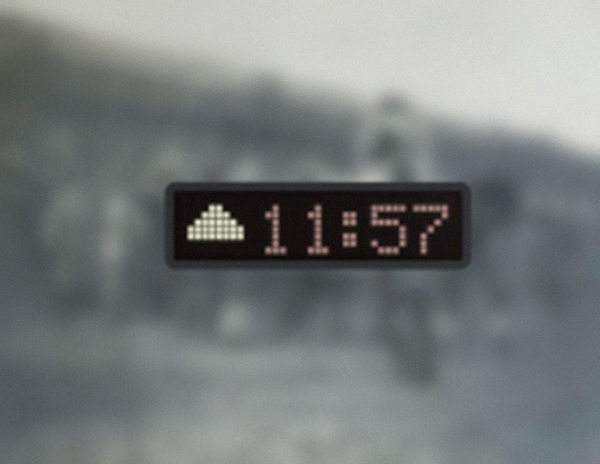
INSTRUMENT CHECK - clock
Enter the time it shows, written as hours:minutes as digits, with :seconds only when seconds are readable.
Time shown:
11:57
